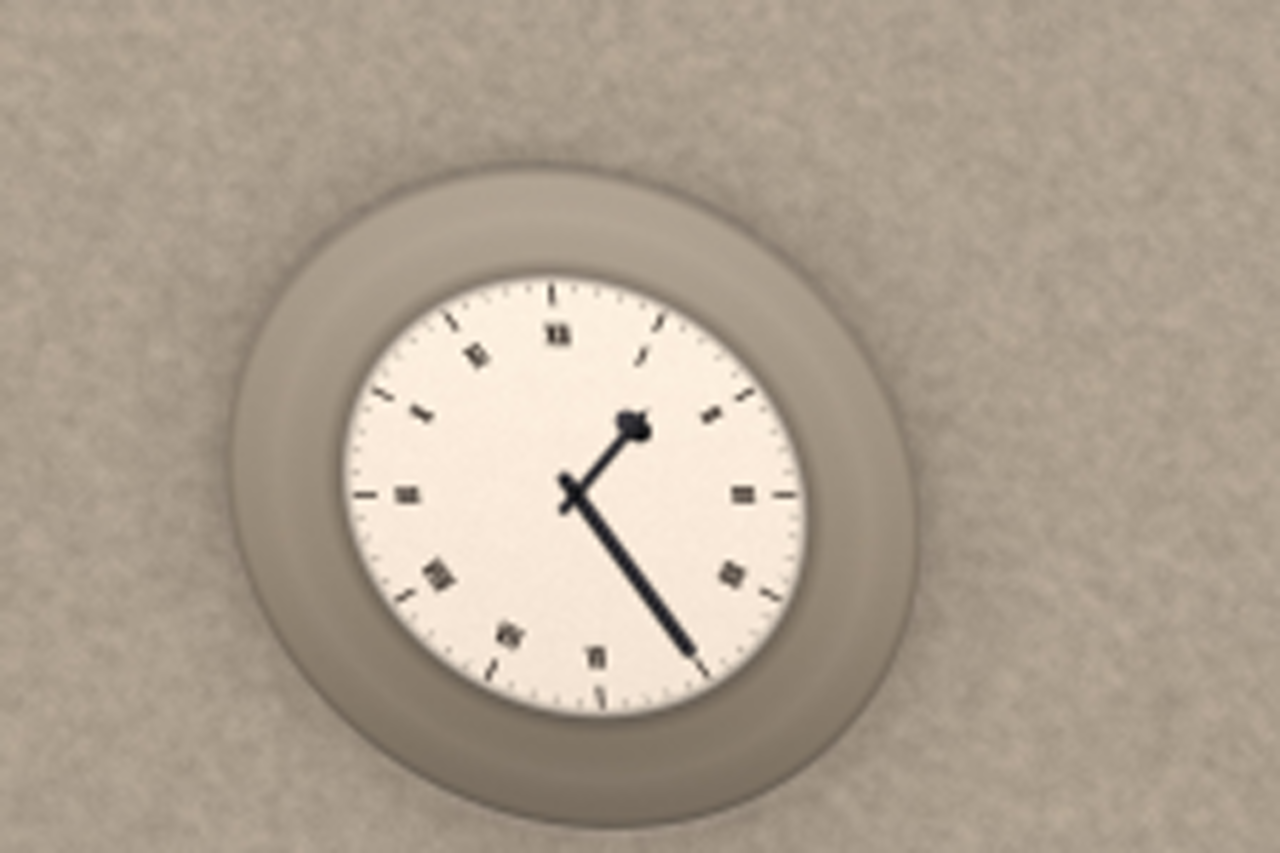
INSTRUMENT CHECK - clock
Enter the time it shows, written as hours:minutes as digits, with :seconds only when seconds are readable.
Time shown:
1:25
